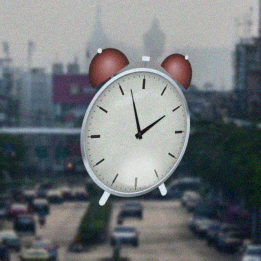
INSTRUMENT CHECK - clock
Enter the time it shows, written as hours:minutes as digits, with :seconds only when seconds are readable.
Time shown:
1:57
